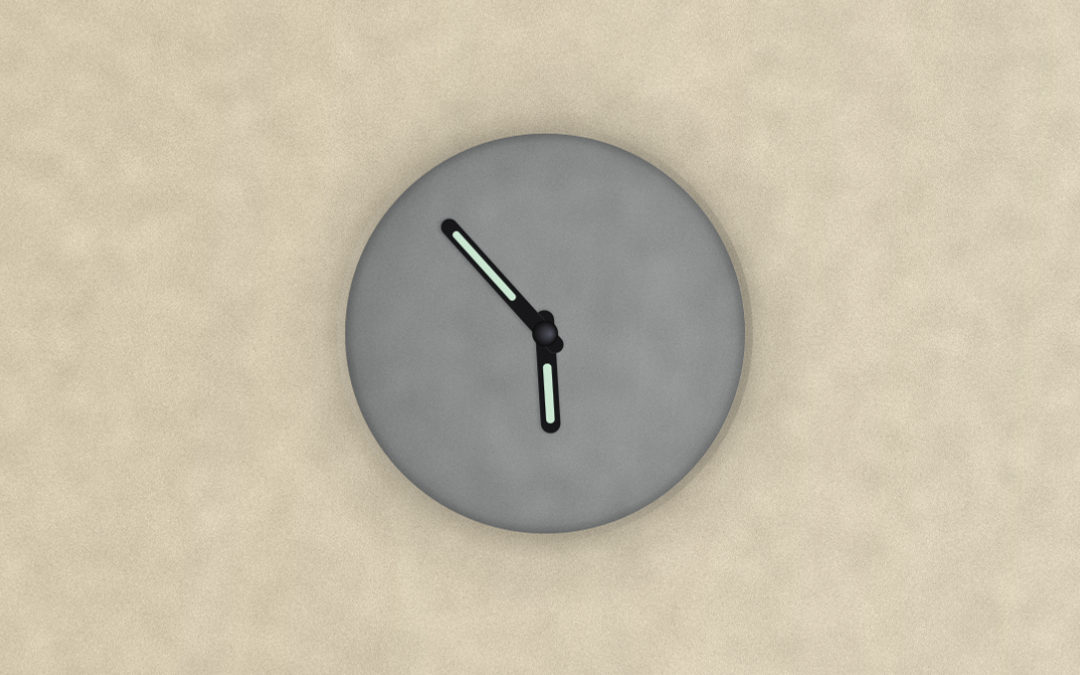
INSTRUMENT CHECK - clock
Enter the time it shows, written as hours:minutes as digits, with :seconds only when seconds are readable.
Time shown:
5:53
